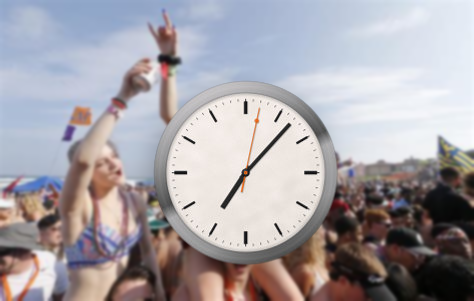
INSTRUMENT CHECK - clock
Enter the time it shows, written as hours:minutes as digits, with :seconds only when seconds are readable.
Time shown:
7:07:02
